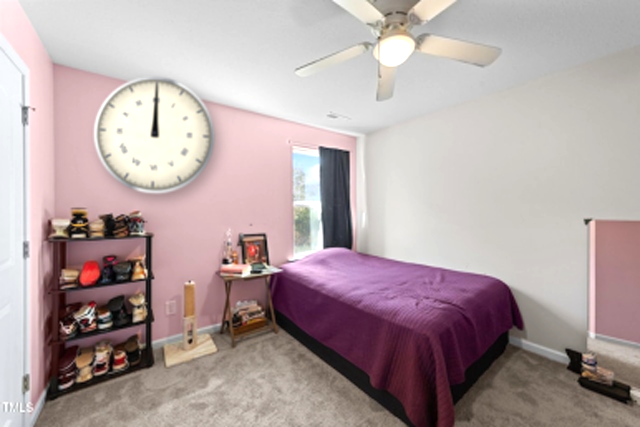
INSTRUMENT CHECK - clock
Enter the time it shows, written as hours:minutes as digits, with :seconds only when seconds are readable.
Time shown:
12:00
